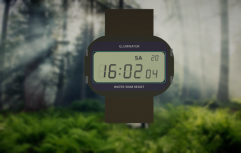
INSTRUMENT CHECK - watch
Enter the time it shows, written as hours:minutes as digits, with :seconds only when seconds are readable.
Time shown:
16:02:04
